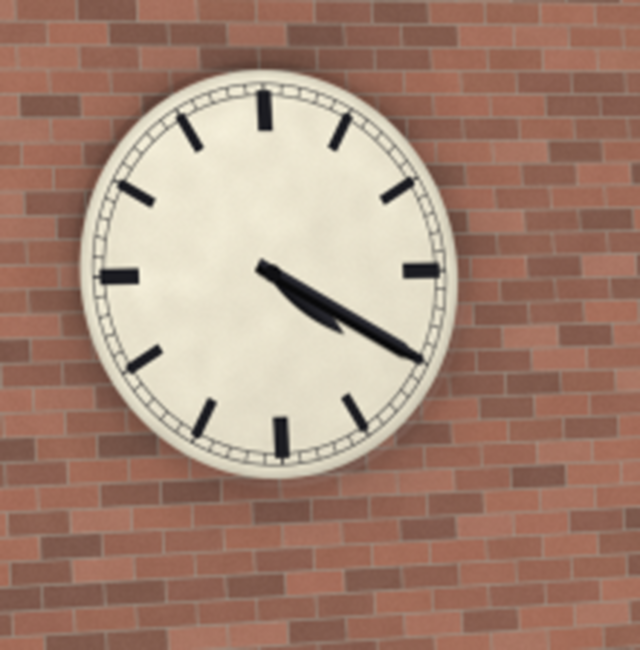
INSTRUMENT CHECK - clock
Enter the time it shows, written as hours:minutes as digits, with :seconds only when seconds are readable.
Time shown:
4:20
